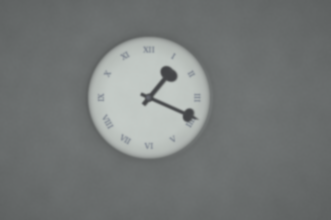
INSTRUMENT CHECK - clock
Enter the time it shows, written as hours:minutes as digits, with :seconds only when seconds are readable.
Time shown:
1:19
